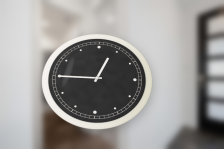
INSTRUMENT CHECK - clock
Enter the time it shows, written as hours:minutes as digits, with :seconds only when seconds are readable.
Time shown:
12:45
